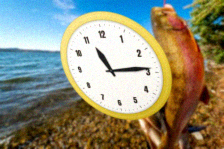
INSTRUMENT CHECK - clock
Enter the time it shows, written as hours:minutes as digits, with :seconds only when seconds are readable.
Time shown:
11:14
